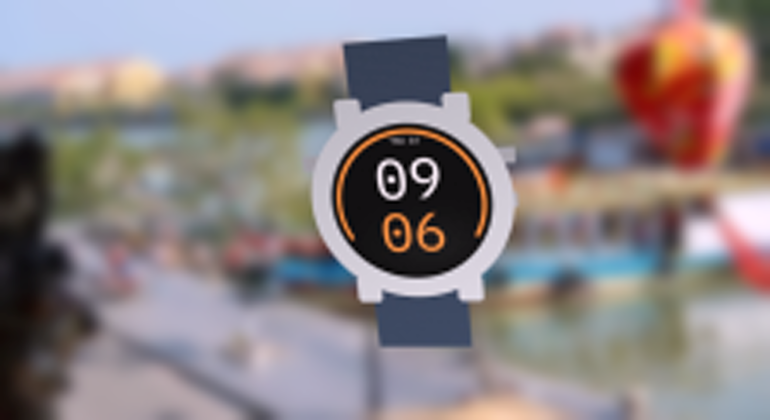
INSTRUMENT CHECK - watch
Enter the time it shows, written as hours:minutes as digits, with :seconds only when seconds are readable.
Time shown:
9:06
